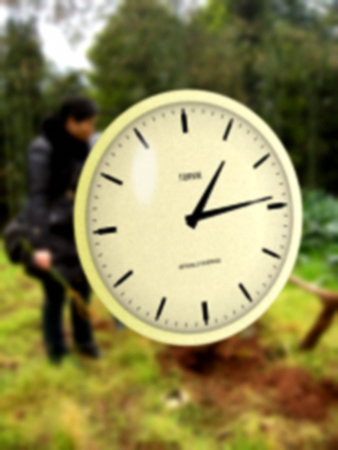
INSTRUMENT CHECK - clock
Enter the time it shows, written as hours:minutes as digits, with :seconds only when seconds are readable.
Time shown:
1:14
